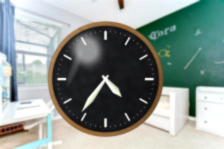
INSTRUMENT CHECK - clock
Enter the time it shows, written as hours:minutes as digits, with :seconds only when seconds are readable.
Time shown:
4:36
